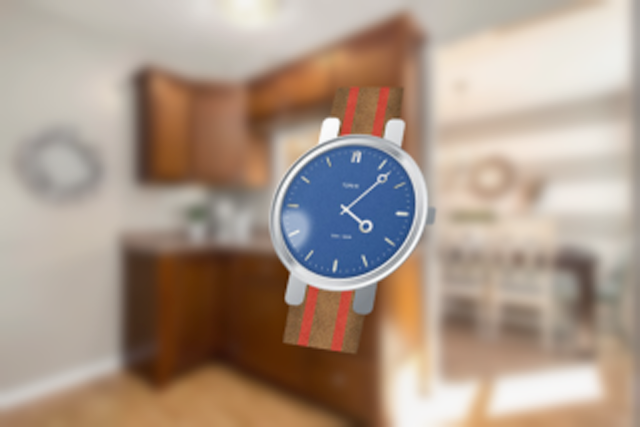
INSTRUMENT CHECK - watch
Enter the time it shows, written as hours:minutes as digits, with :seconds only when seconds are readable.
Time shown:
4:07
